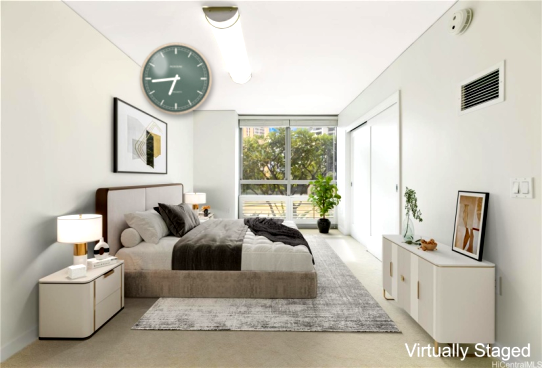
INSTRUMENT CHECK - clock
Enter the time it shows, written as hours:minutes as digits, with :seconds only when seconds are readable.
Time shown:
6:44
